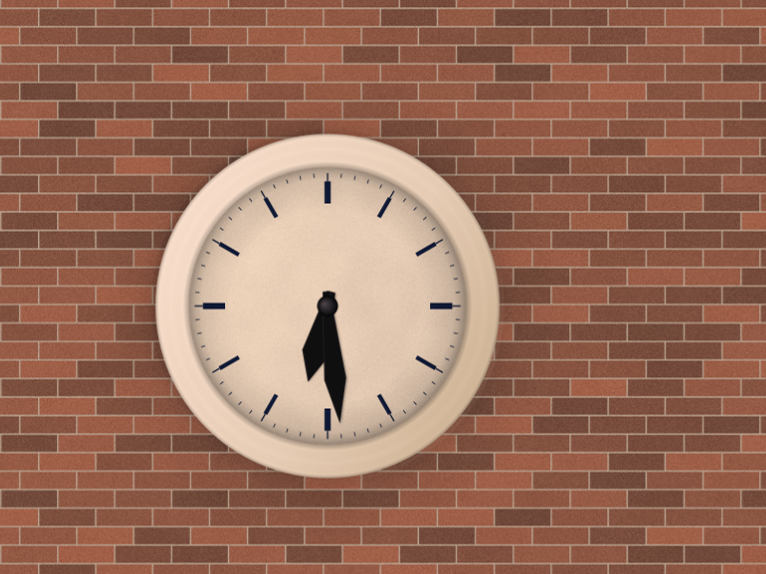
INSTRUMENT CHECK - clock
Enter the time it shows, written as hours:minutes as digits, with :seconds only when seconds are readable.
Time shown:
6:29
